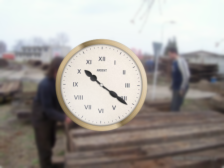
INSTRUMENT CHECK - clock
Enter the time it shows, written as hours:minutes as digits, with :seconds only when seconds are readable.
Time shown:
10:21
